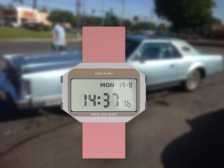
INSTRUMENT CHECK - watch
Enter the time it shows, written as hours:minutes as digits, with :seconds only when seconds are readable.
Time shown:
14:37:16
